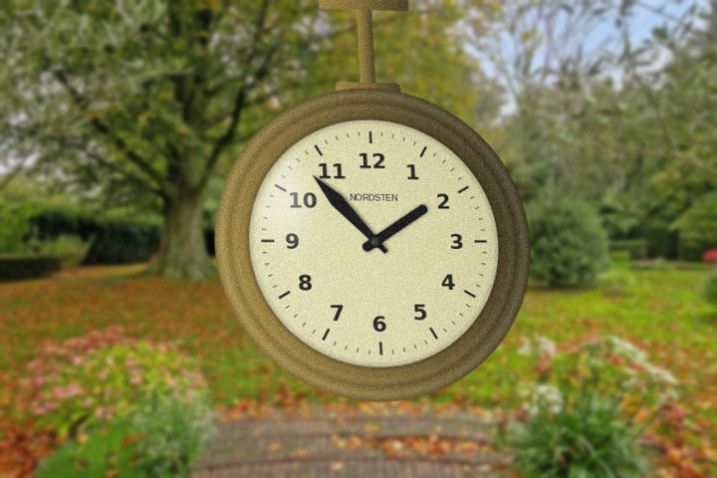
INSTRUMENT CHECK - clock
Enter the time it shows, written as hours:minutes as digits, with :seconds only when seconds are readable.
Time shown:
1:53
